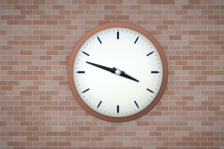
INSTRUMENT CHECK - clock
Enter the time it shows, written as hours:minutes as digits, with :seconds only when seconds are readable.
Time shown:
3:48
